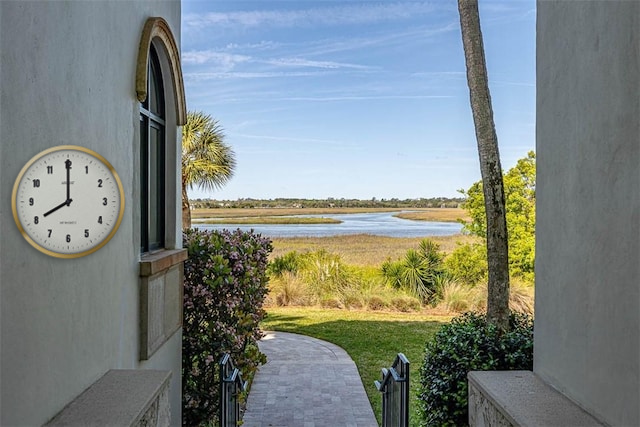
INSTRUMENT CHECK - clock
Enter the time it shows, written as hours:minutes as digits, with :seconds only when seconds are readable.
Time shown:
8:00
